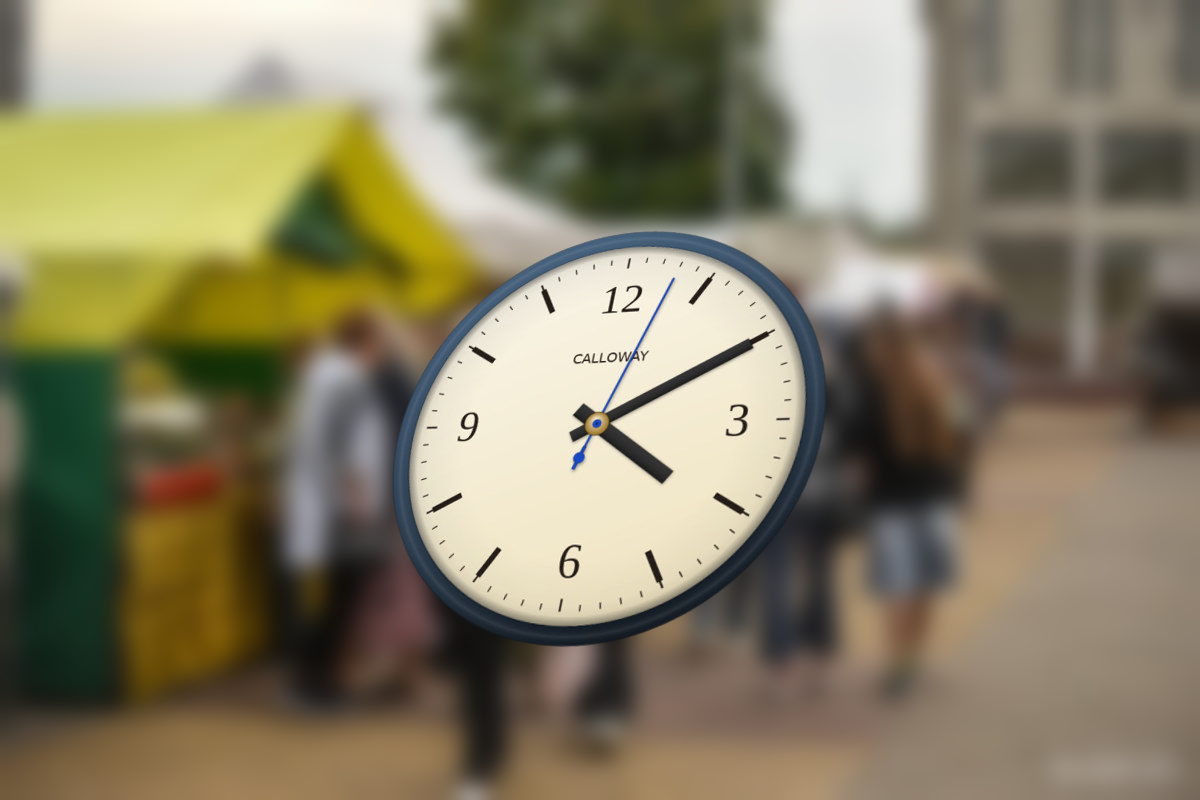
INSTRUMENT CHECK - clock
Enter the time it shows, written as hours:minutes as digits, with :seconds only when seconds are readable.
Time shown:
4:10:03
